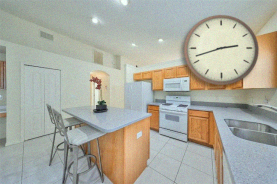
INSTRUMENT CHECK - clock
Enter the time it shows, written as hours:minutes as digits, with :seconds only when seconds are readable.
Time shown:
2:42
